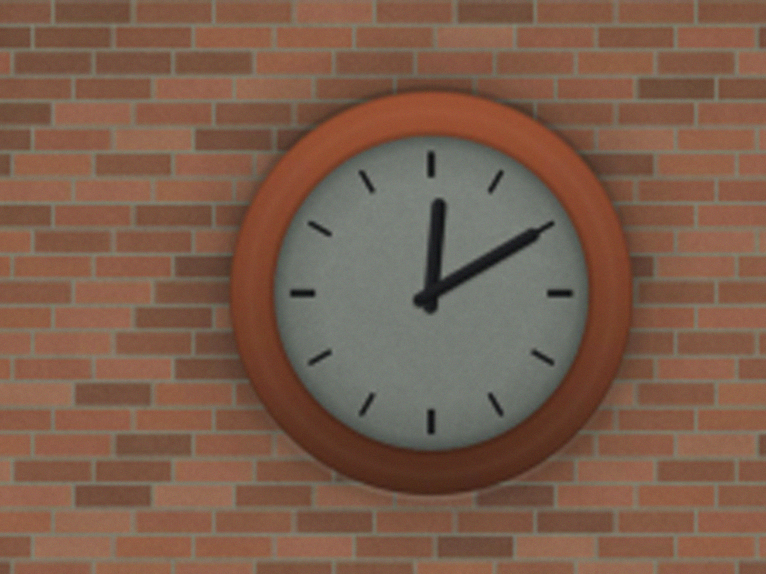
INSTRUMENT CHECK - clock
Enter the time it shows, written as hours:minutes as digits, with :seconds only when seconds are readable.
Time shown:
12:10
